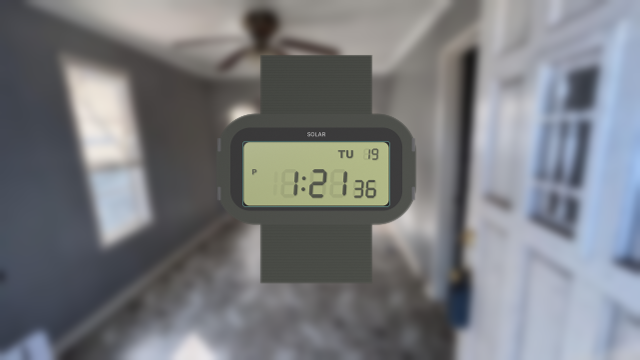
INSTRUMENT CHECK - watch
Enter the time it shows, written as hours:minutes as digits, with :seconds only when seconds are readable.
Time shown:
1:21:36
